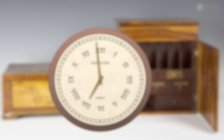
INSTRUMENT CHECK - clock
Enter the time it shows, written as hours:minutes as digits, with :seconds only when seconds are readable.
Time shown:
6:59
